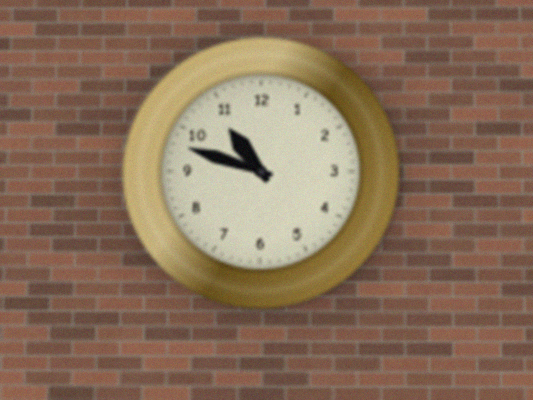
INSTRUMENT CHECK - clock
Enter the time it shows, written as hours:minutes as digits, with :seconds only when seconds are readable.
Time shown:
10:48
